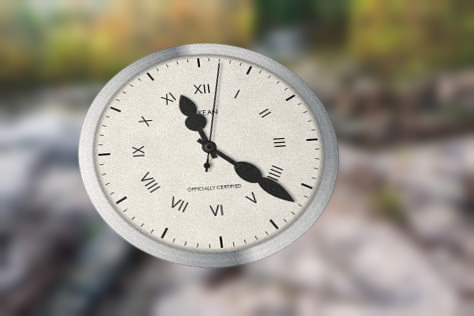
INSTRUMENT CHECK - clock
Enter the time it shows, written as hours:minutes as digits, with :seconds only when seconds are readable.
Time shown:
11:22:02
